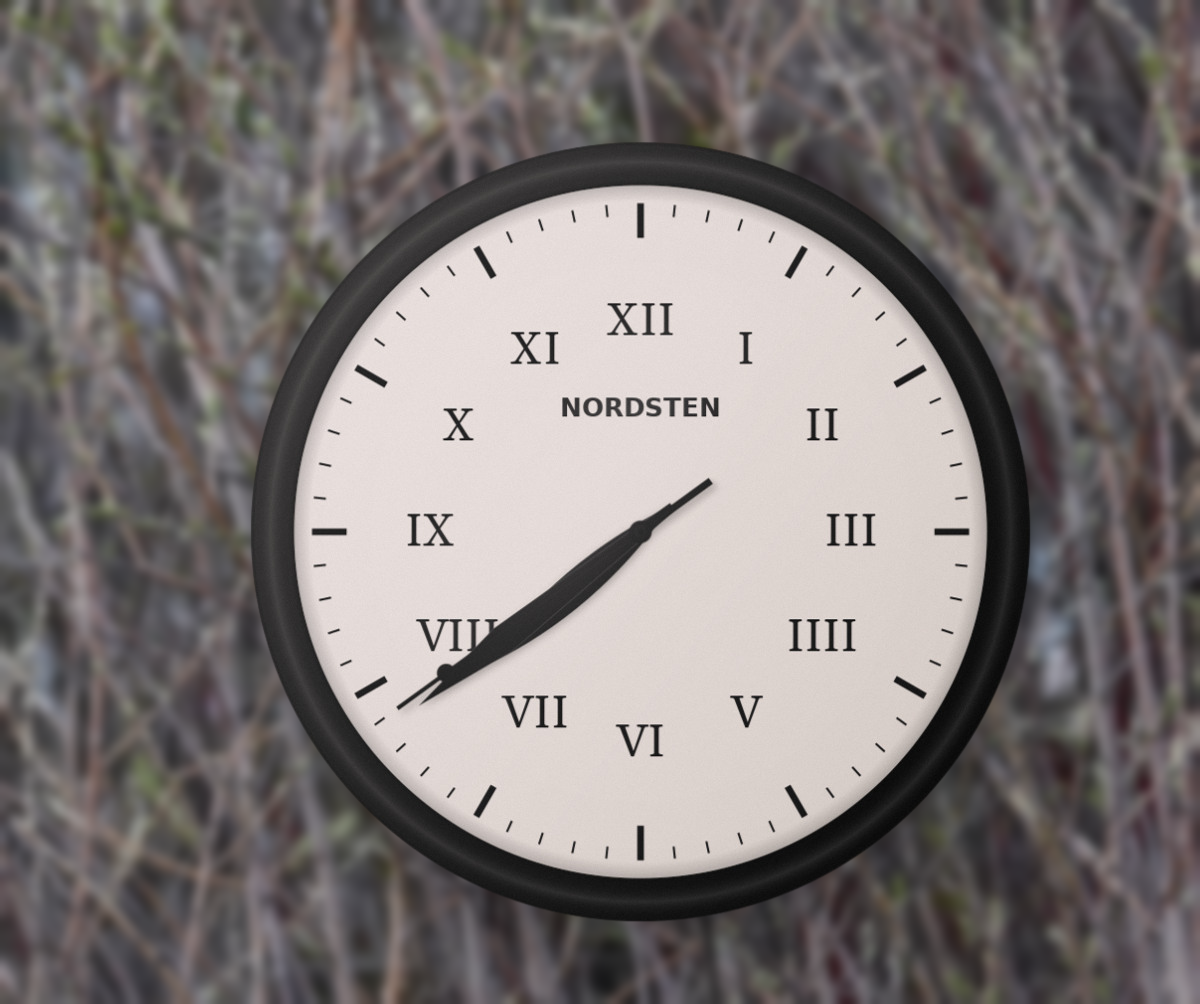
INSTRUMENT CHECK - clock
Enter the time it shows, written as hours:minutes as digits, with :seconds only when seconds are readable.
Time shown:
7:38:39
